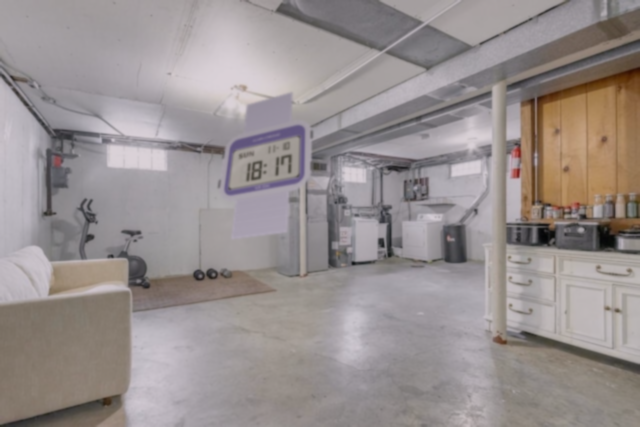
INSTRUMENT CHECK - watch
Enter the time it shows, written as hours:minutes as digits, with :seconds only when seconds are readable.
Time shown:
18:17
